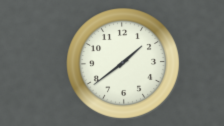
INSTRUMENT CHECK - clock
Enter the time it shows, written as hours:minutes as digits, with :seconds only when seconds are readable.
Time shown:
1:39
